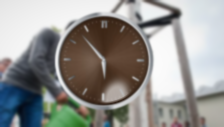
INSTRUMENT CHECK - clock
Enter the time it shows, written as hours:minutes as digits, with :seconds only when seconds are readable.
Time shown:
5:53
